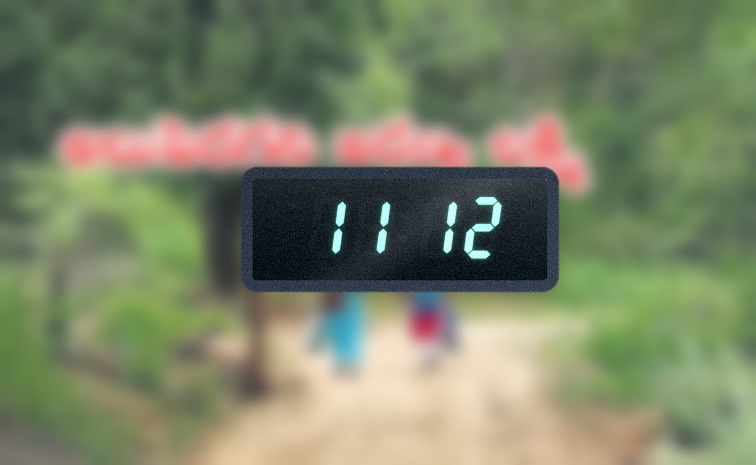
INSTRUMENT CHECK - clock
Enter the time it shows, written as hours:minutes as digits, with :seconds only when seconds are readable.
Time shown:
11:12
